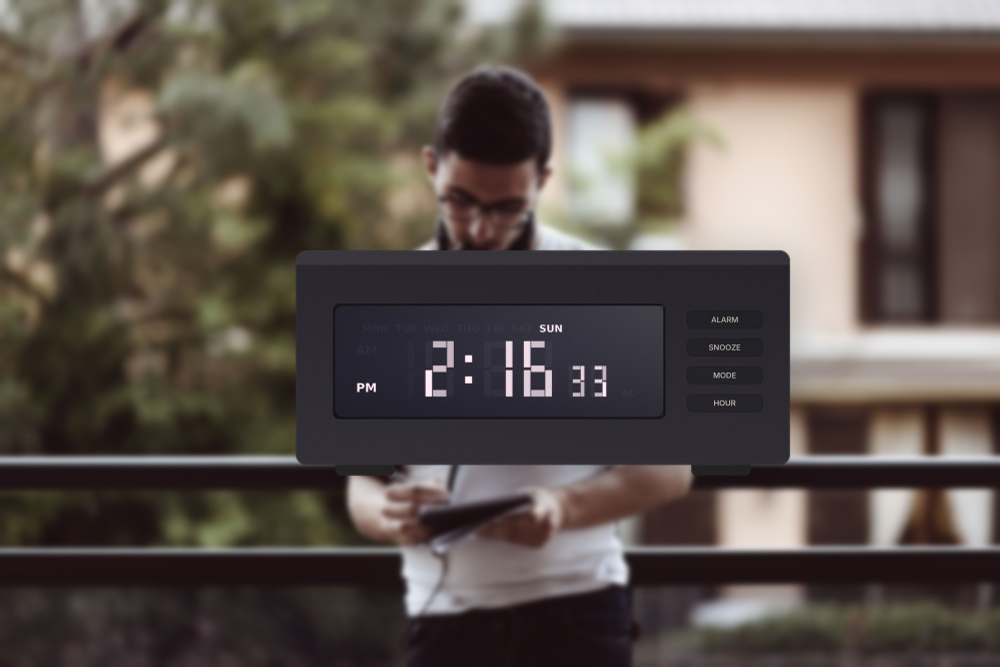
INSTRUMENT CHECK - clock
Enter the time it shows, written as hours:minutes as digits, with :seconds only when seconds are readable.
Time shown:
2:16:33
